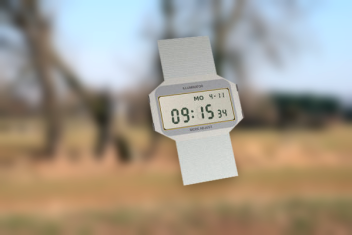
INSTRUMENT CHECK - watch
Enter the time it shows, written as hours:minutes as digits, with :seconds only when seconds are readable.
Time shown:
9:15:34
